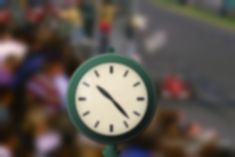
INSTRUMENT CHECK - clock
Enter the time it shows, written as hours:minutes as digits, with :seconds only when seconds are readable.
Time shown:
10:23
